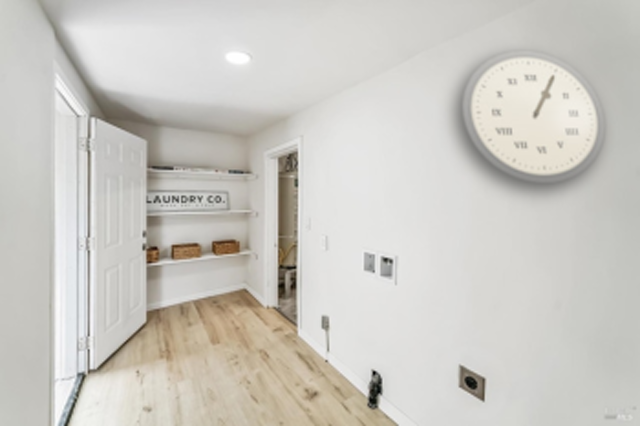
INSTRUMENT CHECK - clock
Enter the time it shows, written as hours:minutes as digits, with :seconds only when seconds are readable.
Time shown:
1:05
